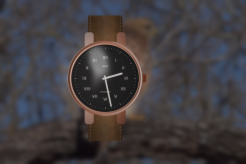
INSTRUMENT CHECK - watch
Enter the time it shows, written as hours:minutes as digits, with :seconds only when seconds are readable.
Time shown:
2:28
